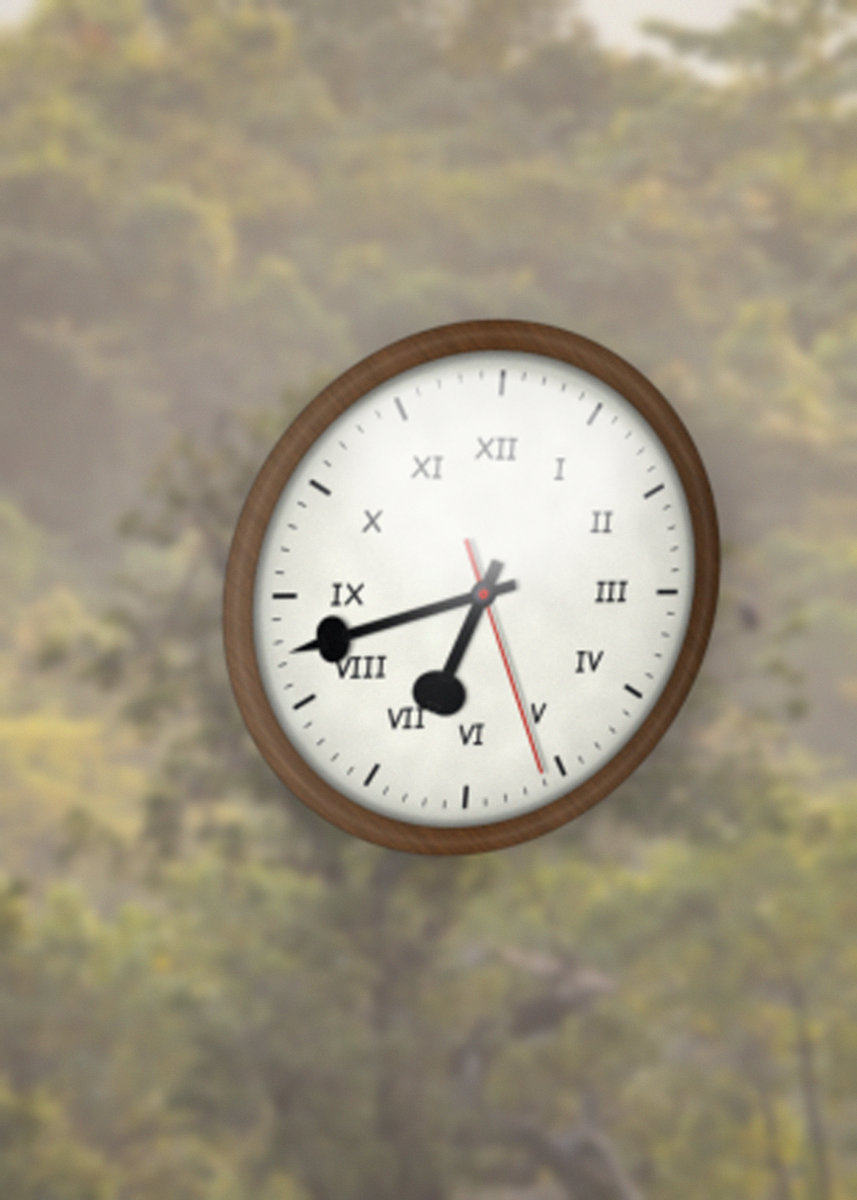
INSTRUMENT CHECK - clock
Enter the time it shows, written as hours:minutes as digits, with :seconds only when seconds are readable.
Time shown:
6:42:26
